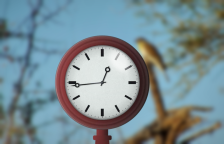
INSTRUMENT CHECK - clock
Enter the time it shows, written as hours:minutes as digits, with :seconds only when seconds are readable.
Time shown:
12:44
